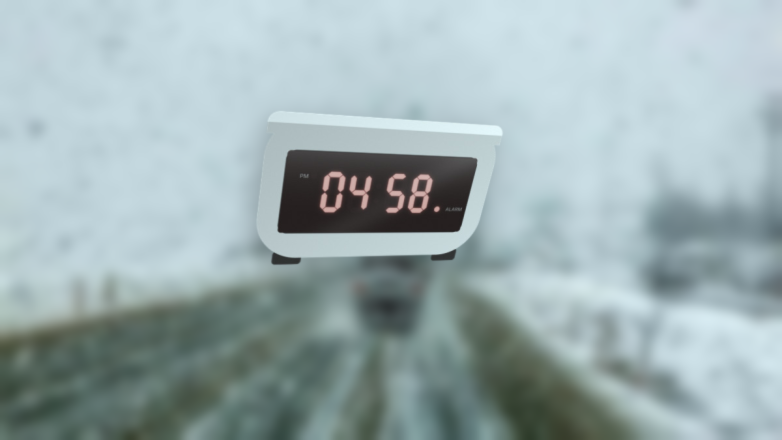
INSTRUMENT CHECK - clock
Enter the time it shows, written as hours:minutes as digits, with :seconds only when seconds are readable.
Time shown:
4:58
